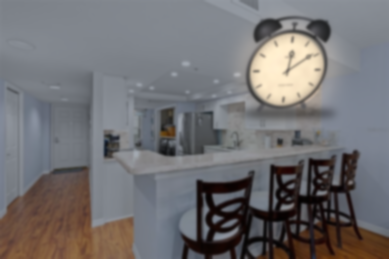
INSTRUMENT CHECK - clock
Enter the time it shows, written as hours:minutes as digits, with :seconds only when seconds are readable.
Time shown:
12:09
